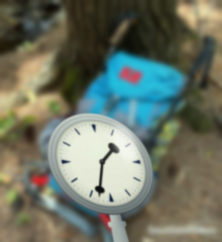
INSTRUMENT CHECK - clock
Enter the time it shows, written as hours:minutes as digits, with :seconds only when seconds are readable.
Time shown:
1:33
